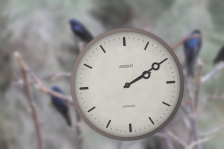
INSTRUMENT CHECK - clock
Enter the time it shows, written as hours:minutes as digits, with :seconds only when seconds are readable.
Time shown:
2:10
